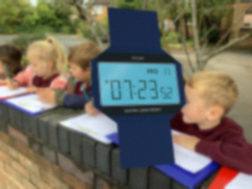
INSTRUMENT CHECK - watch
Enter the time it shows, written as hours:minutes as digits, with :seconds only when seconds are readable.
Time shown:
7:23:52
